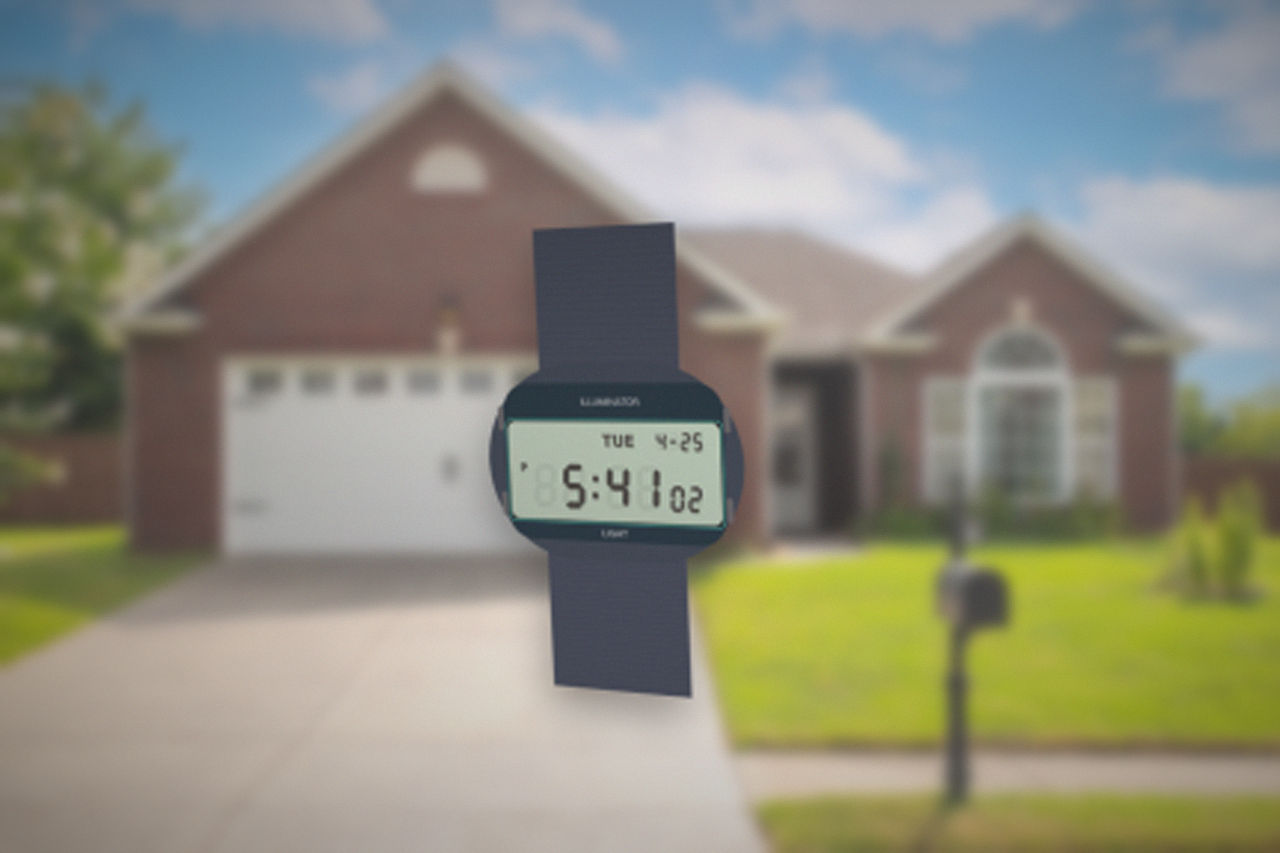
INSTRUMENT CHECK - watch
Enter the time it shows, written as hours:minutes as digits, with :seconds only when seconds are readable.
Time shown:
5:41:02
